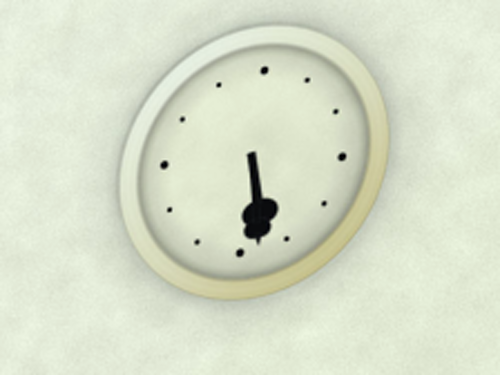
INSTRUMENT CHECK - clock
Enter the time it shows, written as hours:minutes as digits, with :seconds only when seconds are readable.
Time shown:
5:28
